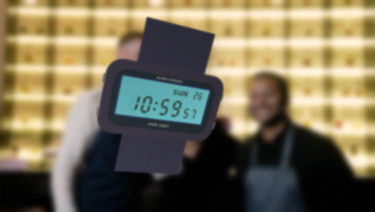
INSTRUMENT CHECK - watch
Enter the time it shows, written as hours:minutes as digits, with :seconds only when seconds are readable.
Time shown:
10:59:57
